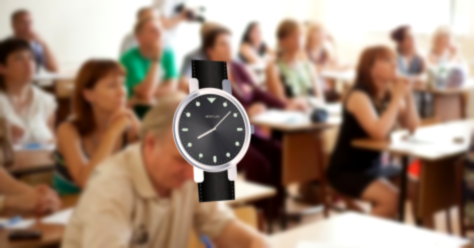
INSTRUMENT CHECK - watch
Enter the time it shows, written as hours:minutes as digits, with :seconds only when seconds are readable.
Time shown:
8:08
